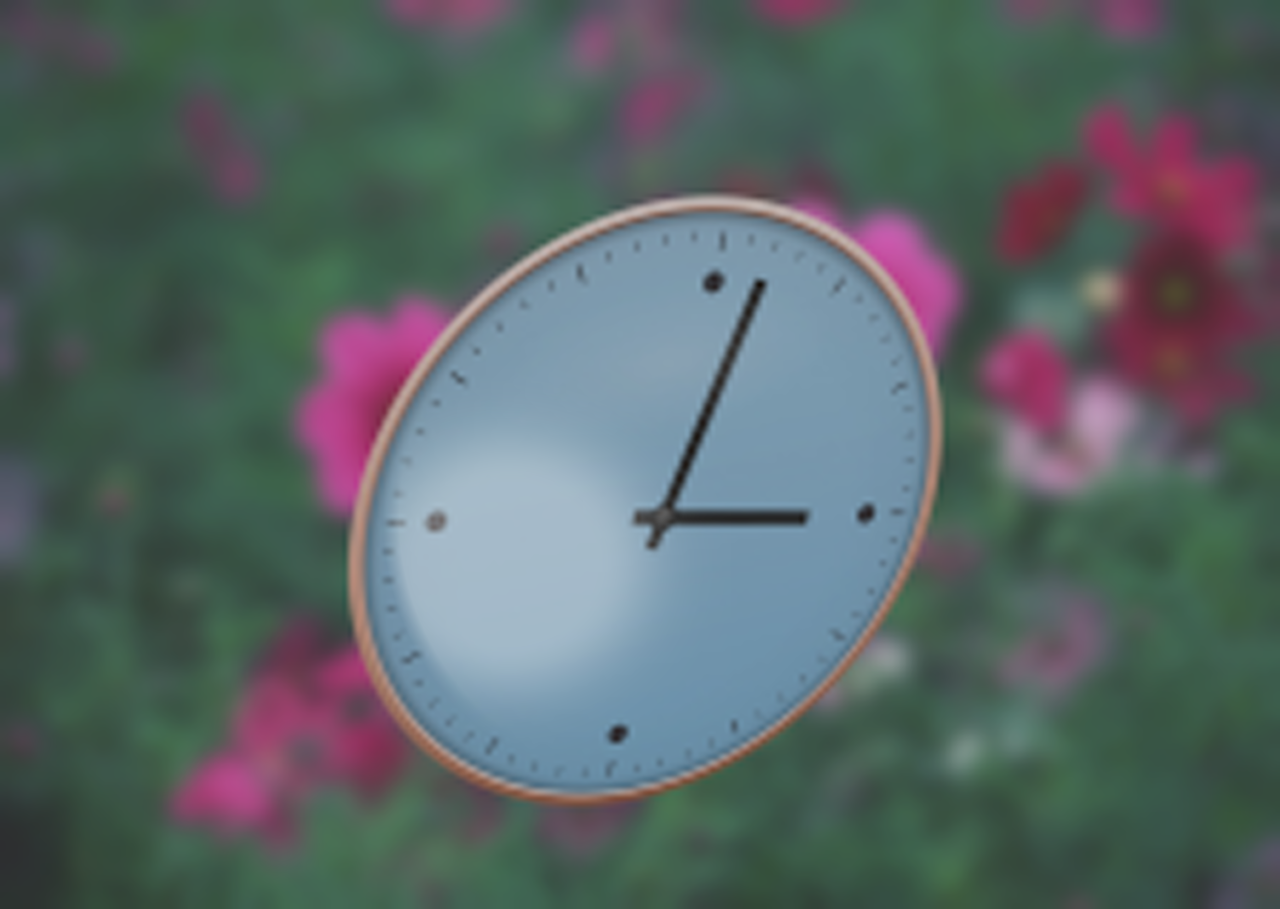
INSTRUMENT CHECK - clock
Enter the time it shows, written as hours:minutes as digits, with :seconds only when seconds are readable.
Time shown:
3:02
